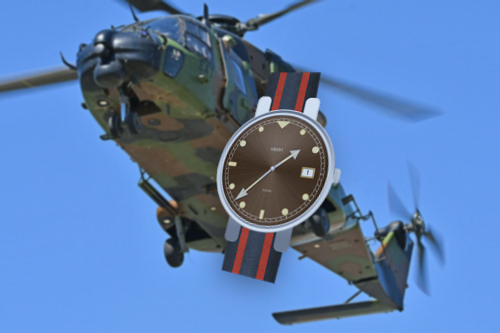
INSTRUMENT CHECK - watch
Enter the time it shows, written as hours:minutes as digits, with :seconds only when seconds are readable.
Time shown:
1:37
